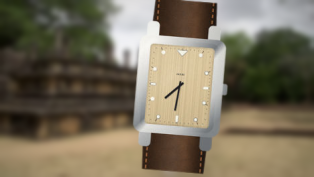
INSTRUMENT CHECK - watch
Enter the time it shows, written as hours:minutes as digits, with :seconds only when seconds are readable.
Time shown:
7:31
